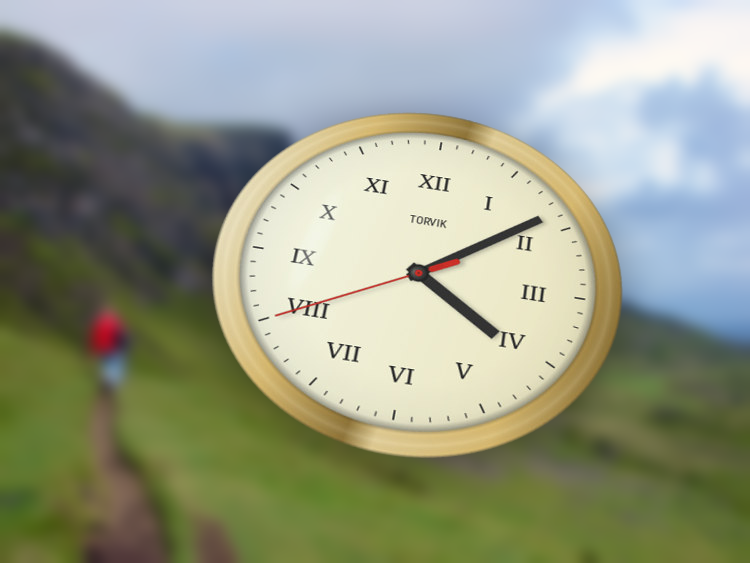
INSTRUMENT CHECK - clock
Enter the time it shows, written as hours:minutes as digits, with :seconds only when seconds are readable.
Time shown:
4:08:40
